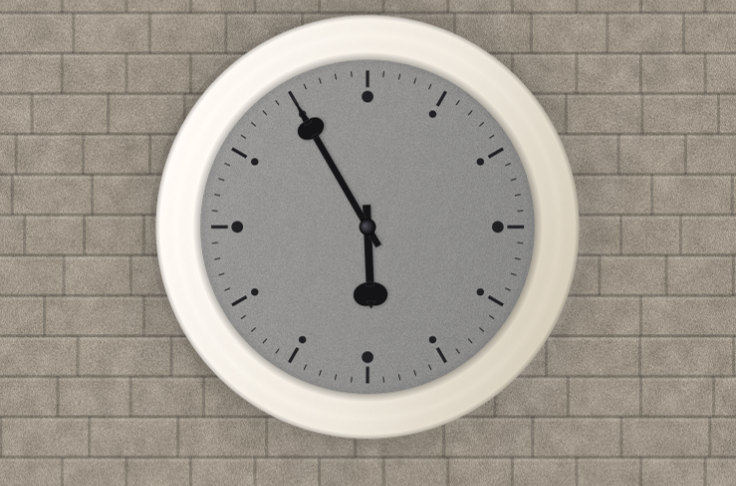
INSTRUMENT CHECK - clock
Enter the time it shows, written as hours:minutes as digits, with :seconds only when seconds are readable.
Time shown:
5:55
